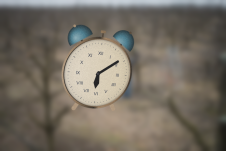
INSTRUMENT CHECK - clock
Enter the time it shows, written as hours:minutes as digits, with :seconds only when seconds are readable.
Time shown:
6:09
